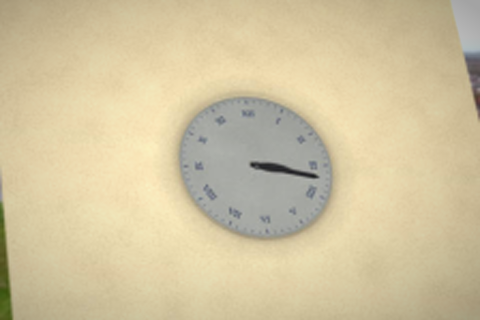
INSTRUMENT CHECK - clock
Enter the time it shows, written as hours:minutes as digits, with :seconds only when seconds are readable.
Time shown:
3:17
